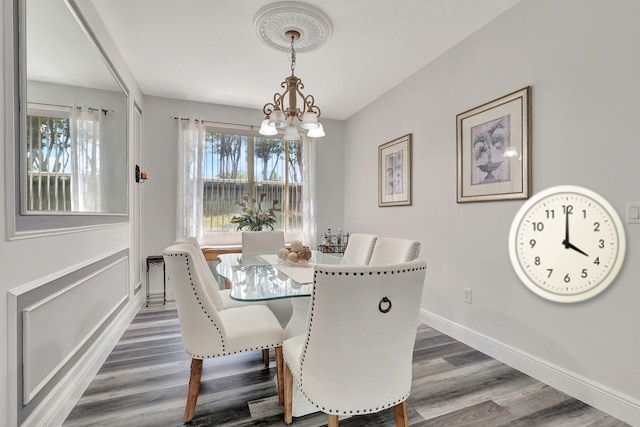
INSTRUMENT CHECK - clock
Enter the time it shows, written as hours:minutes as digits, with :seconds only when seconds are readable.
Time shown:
4:00
